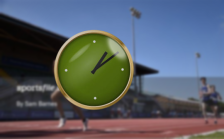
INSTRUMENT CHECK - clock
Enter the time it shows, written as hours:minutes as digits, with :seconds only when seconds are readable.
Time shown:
1:09
